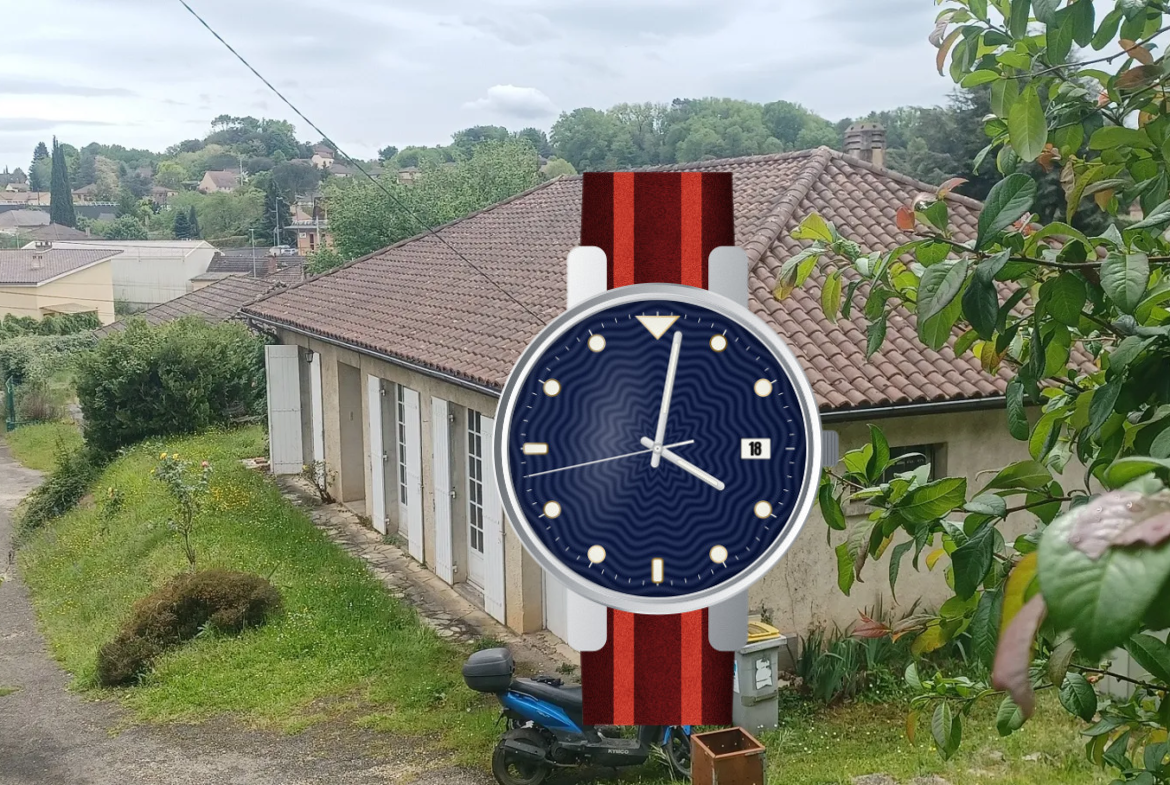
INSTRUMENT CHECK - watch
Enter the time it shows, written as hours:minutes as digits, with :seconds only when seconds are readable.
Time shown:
4:01:43
